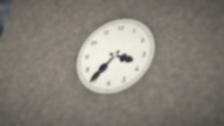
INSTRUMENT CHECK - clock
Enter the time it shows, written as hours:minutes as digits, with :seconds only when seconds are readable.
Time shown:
3:36
